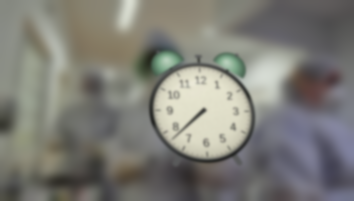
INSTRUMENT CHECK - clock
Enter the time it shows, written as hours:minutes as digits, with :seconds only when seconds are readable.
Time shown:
7:38
